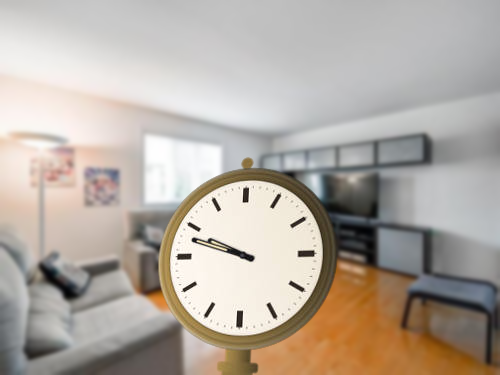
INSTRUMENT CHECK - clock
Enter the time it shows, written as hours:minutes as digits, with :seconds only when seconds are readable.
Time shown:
9:48
